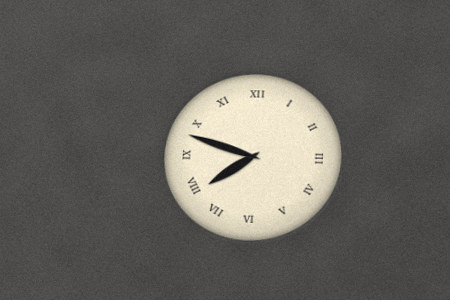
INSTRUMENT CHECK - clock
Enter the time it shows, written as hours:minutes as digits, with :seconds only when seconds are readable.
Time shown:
7:48
